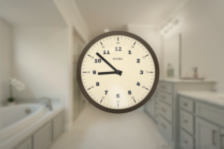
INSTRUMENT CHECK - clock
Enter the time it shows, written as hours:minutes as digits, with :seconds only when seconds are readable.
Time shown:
8:52
